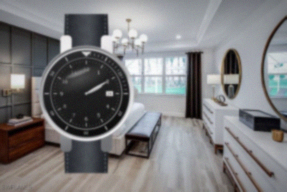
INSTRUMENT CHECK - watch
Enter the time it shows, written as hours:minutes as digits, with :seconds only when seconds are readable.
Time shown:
2:10
